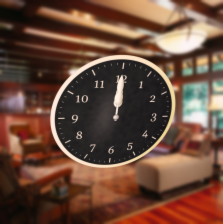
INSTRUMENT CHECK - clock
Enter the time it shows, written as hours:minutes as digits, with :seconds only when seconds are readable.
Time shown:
12:00
